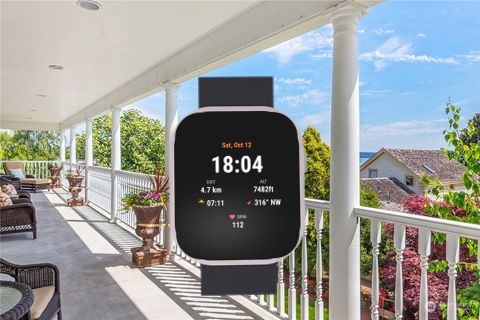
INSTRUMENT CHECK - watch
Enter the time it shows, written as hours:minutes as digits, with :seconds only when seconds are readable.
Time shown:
18:04
